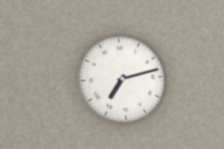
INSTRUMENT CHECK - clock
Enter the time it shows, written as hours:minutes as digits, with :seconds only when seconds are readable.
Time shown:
7:13
